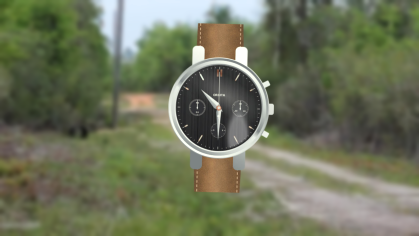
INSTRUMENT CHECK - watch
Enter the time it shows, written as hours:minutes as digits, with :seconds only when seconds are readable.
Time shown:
10:30
